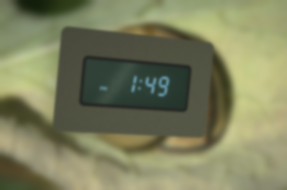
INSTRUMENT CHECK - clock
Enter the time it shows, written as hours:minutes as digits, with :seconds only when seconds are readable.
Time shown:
1:49
